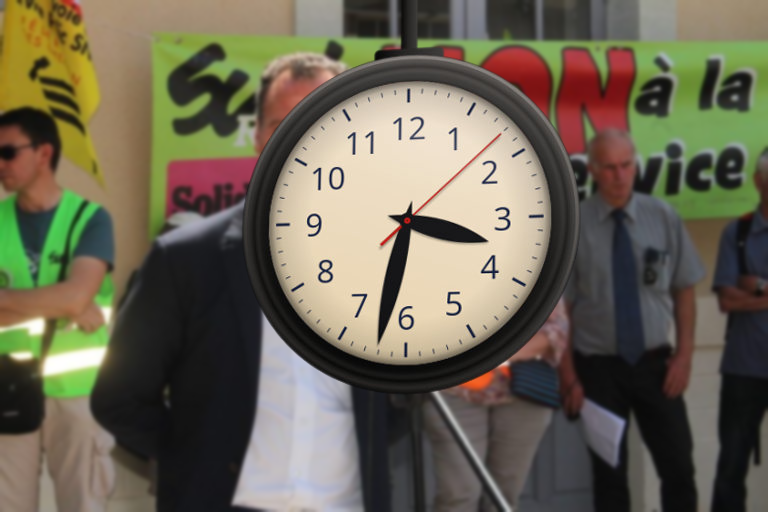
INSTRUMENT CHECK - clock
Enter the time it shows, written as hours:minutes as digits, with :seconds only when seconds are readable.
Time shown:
3:32:08
